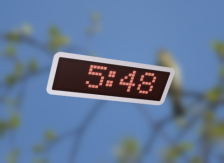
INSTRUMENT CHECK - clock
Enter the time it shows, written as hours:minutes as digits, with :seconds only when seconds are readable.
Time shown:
5:48
